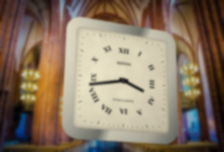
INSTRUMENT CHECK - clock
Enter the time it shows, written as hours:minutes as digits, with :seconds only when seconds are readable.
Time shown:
3:43
